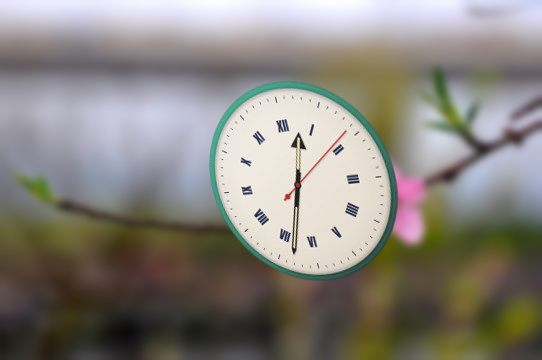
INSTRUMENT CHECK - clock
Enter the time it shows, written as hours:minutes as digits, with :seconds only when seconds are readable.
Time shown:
12:33:09
